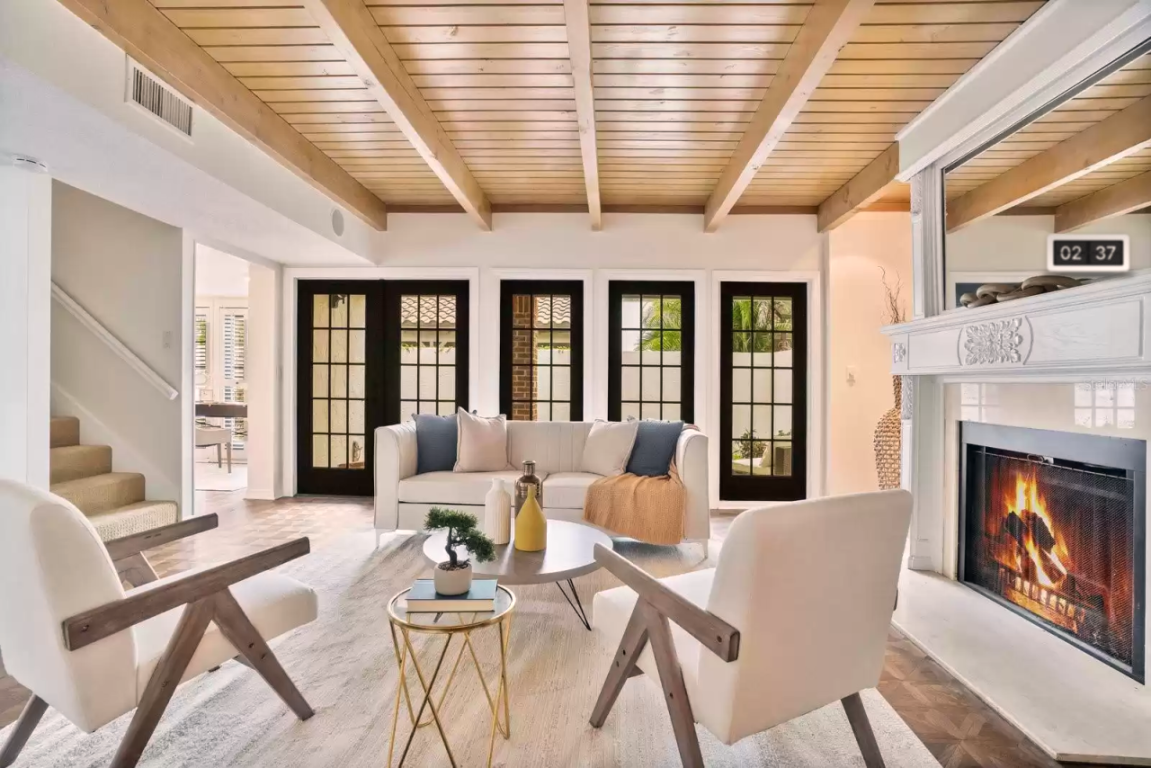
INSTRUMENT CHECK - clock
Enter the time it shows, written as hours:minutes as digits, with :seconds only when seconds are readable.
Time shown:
2:37
